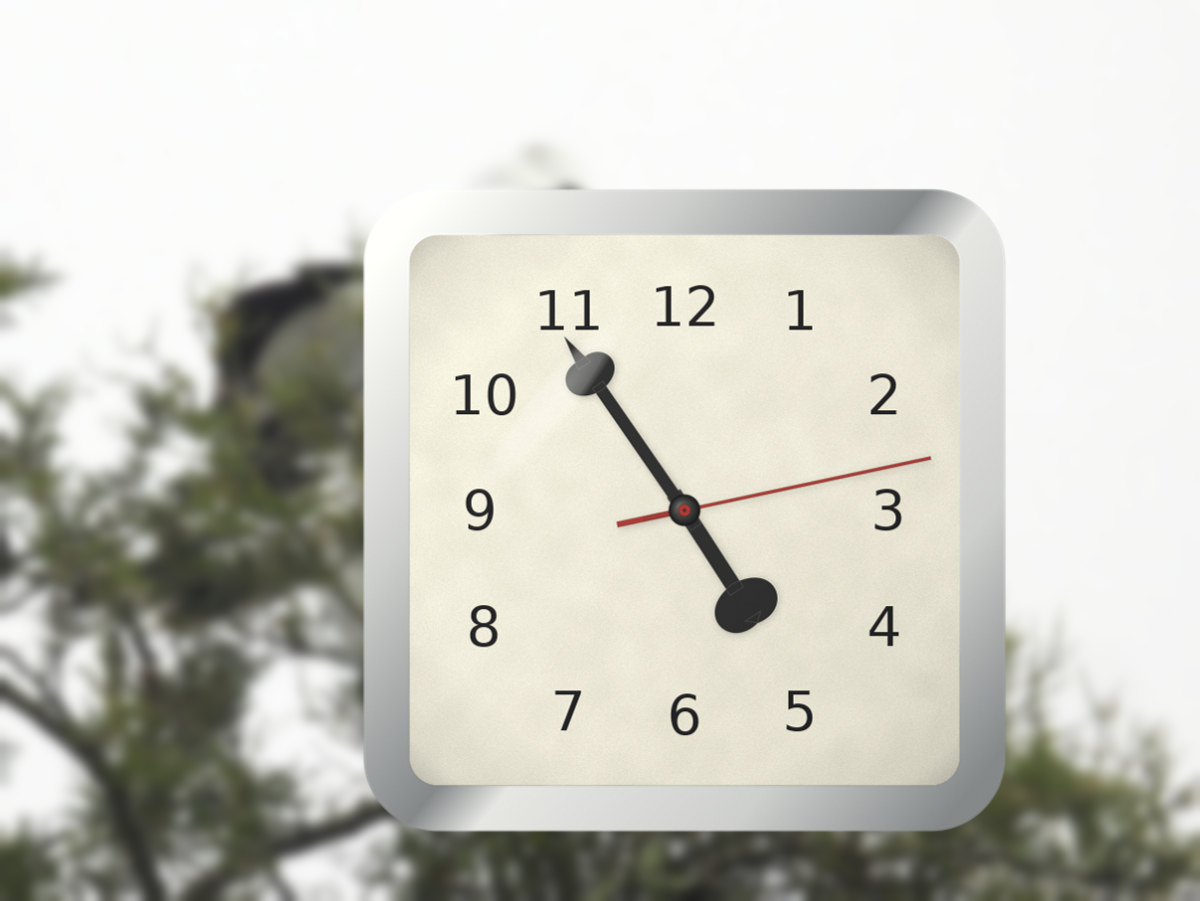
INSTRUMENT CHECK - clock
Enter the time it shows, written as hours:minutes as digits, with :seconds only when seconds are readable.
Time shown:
4:54:13
